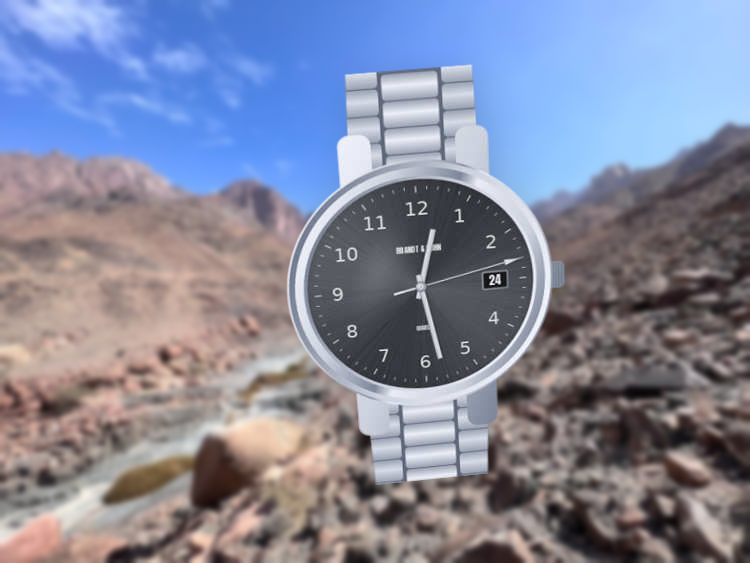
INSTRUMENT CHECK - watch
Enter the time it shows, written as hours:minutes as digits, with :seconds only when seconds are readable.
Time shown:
12:28:13
